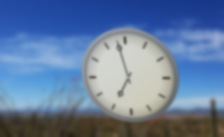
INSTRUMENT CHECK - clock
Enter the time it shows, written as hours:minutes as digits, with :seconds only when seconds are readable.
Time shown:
6:58
